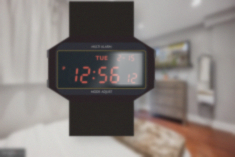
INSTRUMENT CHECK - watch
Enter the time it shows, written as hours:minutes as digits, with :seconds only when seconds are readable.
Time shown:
12:56:12
